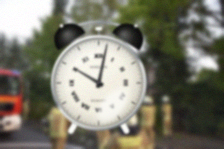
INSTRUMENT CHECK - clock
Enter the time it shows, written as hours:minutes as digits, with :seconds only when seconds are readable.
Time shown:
10:02
